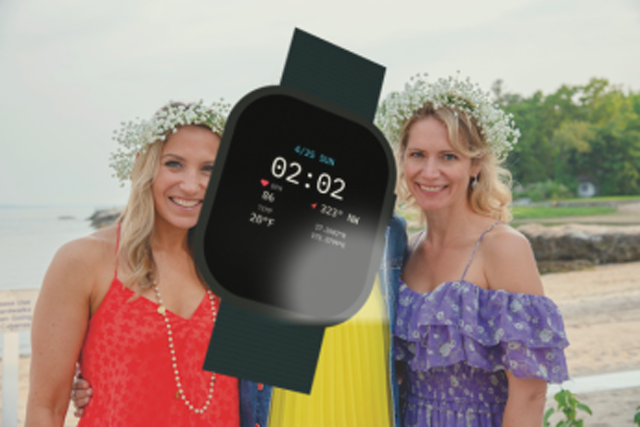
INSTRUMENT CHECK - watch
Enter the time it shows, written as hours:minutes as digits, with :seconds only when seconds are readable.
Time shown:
2:02
